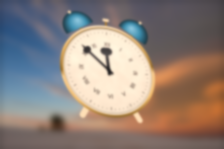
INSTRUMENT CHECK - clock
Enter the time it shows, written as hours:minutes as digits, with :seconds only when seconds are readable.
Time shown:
11:52
